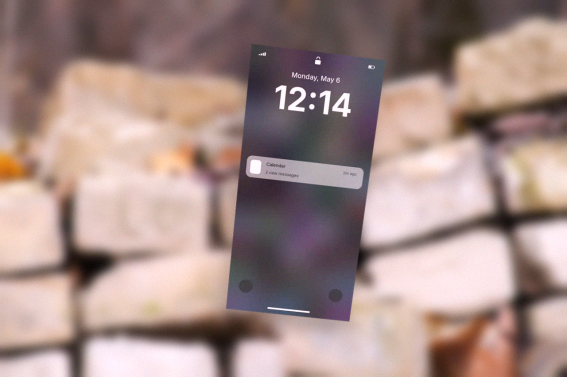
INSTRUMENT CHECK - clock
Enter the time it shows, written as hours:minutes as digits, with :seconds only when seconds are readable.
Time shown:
12:14
